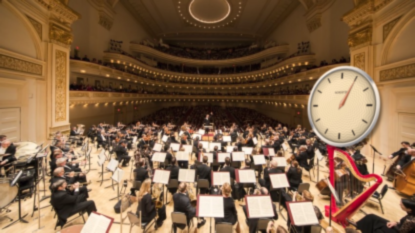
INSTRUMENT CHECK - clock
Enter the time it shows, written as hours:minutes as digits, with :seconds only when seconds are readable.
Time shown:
1:05
